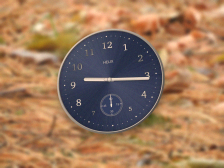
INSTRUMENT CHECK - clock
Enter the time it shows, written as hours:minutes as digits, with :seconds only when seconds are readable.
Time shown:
9:16
